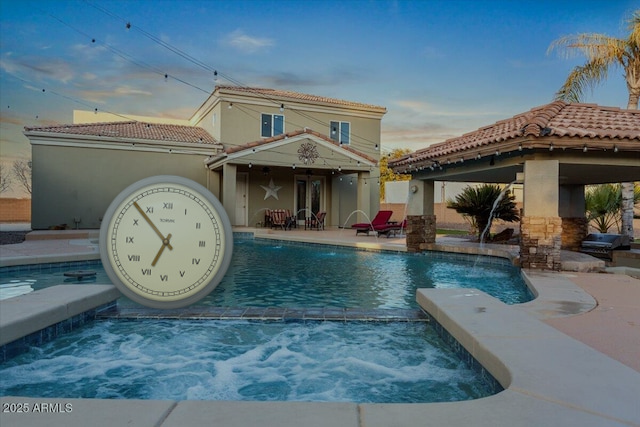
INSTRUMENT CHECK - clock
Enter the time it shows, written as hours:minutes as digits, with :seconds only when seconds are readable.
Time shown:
6:53
